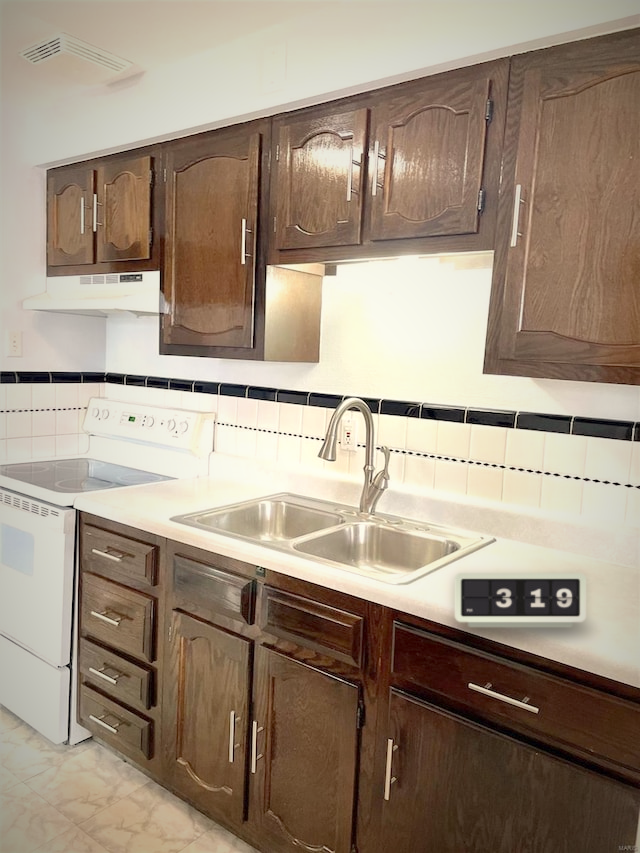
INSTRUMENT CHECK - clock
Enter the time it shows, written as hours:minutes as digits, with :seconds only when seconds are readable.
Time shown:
3:19
